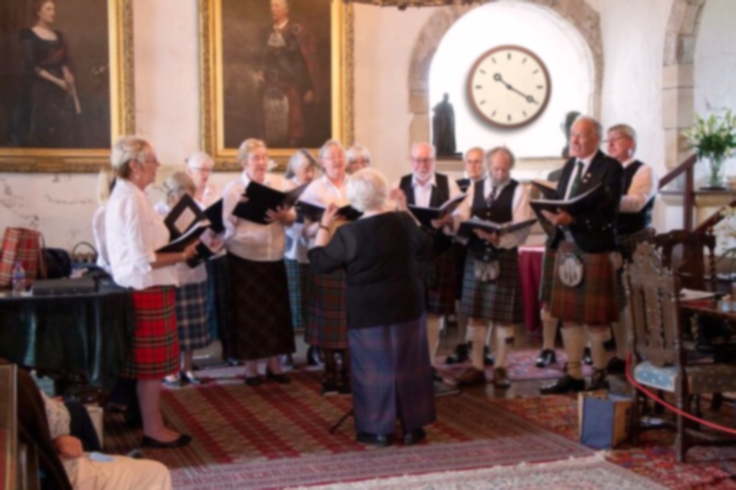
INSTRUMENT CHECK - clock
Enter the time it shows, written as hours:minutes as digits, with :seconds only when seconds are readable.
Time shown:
10:20
